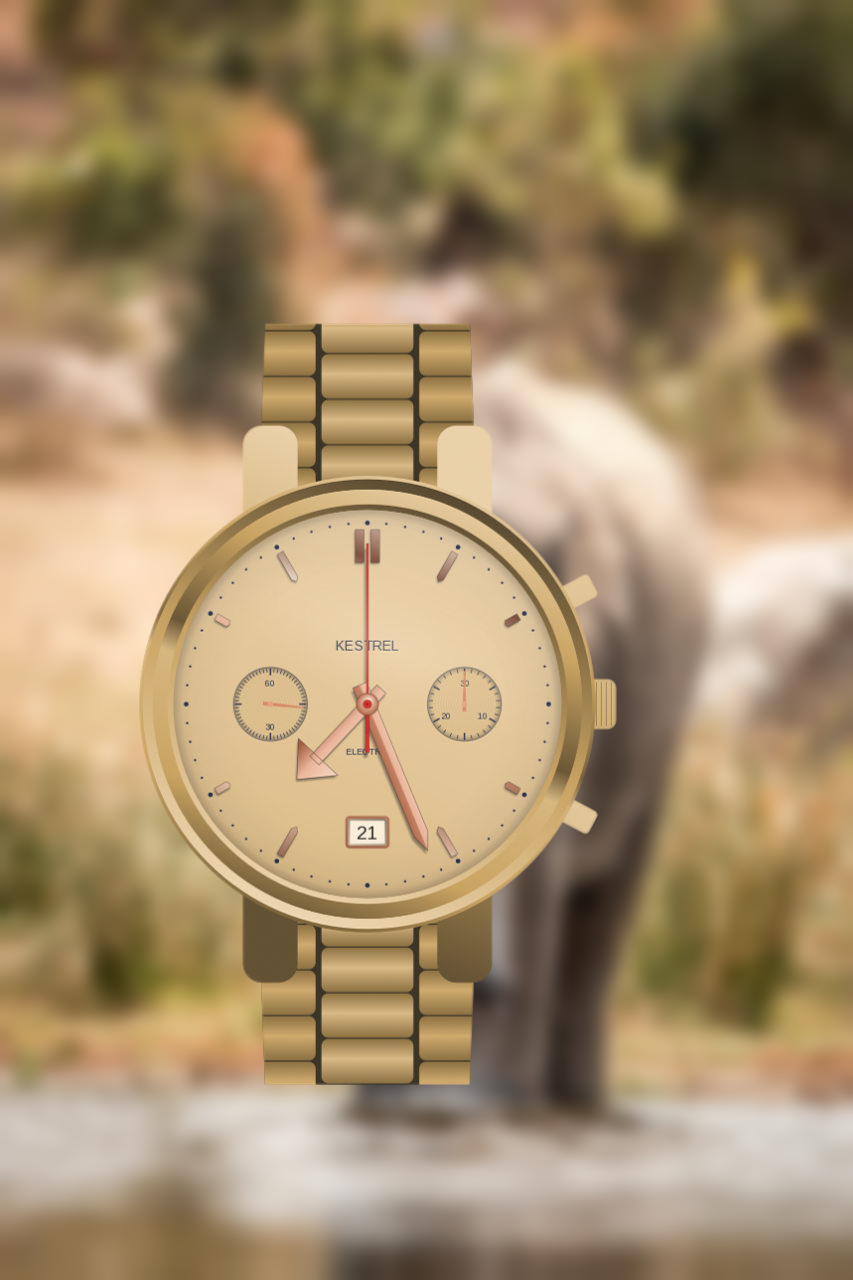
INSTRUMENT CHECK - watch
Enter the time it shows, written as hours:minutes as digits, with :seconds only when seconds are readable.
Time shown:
7:26:16
